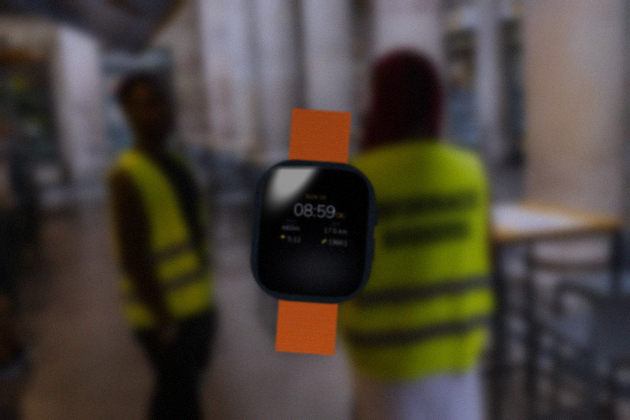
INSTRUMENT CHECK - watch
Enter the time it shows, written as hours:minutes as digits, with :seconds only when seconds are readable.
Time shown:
8:59
